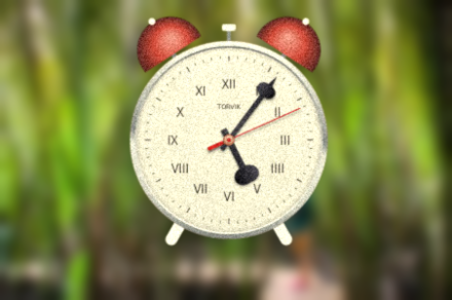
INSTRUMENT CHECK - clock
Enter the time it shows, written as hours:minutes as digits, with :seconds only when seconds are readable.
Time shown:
5:06:11
